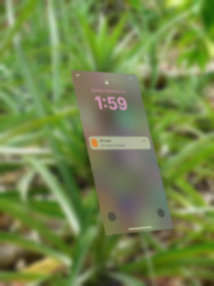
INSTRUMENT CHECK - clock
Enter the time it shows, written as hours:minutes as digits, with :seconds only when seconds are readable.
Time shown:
1:59
